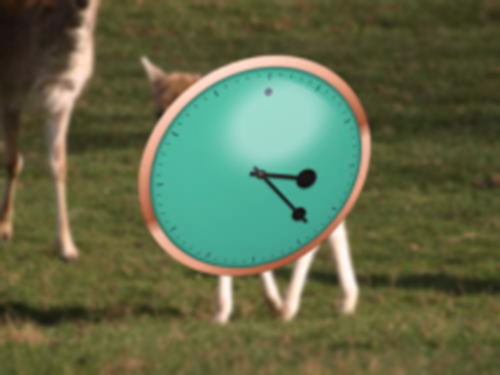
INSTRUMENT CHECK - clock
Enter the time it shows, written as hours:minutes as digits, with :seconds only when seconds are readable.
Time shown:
3:23
